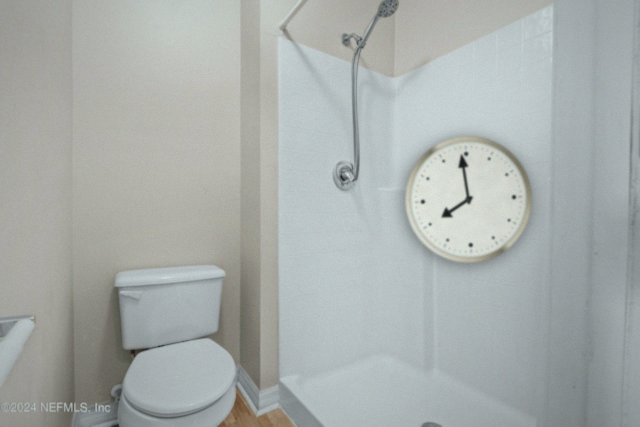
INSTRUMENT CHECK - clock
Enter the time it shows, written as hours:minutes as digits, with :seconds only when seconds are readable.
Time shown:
7:59
